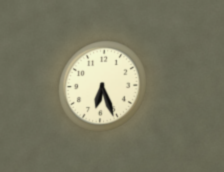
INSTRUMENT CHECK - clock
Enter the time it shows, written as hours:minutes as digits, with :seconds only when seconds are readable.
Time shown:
6:26
